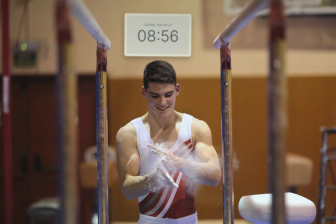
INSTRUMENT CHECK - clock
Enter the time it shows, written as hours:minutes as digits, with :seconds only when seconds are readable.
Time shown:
8:56
